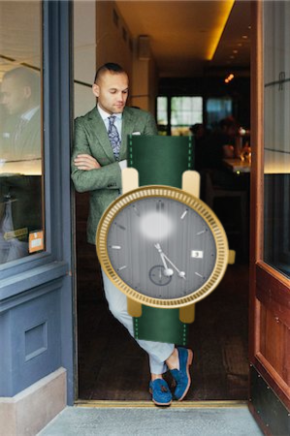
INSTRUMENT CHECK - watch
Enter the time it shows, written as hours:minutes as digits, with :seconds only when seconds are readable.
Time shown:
5:23
